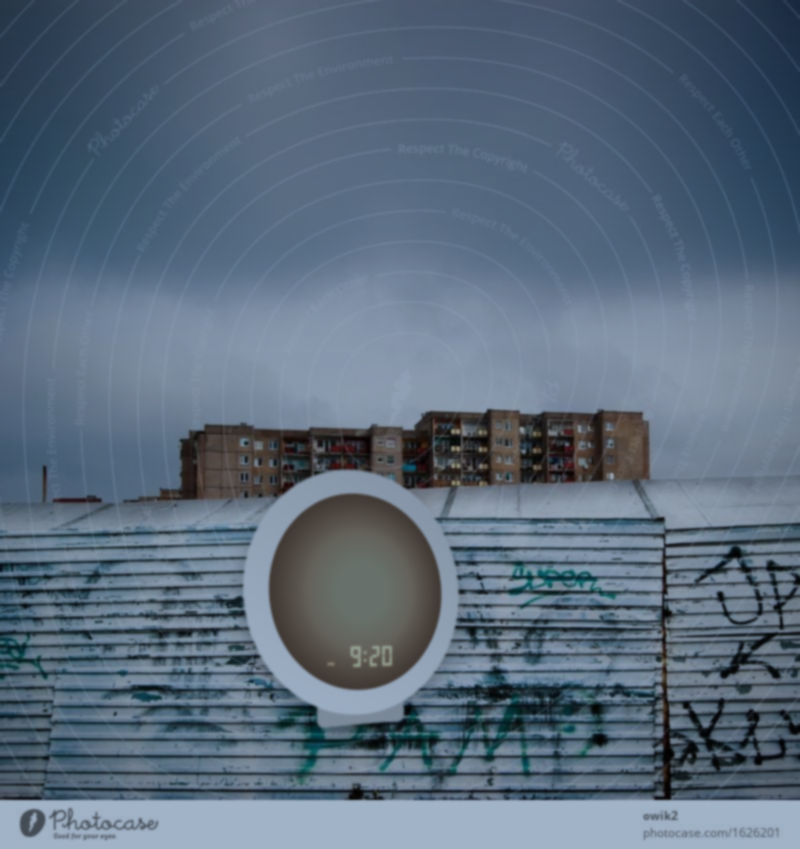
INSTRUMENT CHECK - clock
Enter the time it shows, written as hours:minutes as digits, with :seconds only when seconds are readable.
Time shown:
9:20
